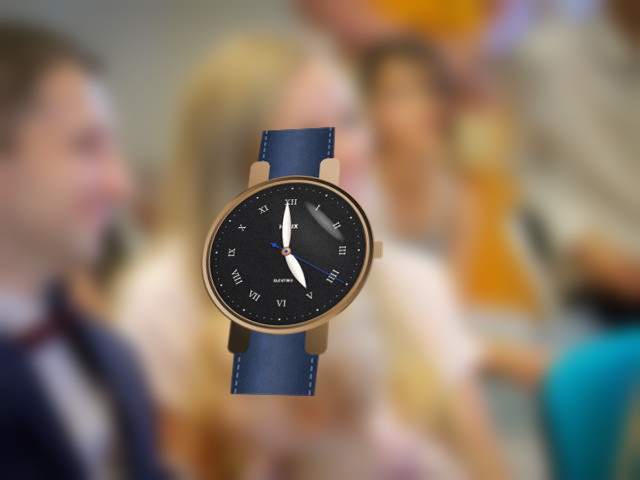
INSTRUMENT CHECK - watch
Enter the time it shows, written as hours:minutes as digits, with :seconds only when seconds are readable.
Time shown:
4:59:20
